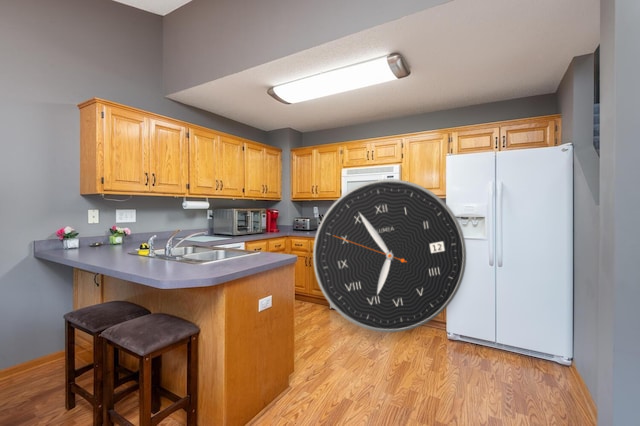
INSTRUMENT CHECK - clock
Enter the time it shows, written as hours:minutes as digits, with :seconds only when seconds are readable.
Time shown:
6:55:50
